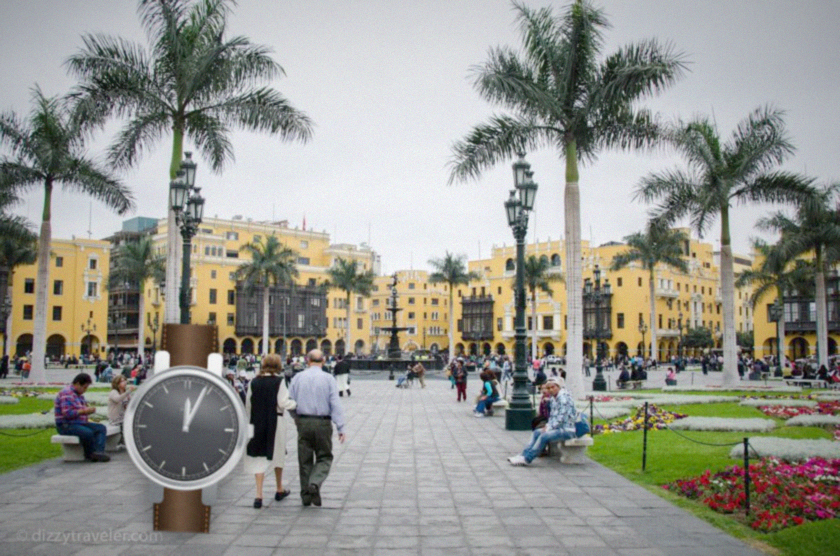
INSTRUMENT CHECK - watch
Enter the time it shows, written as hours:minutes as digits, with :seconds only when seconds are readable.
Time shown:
12:04
